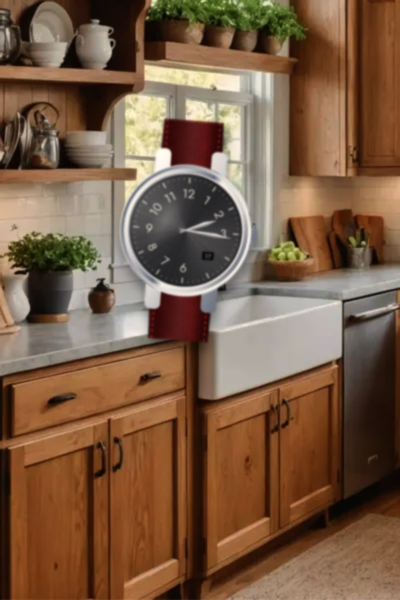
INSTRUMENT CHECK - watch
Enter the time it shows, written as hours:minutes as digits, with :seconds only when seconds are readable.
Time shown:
2:16
